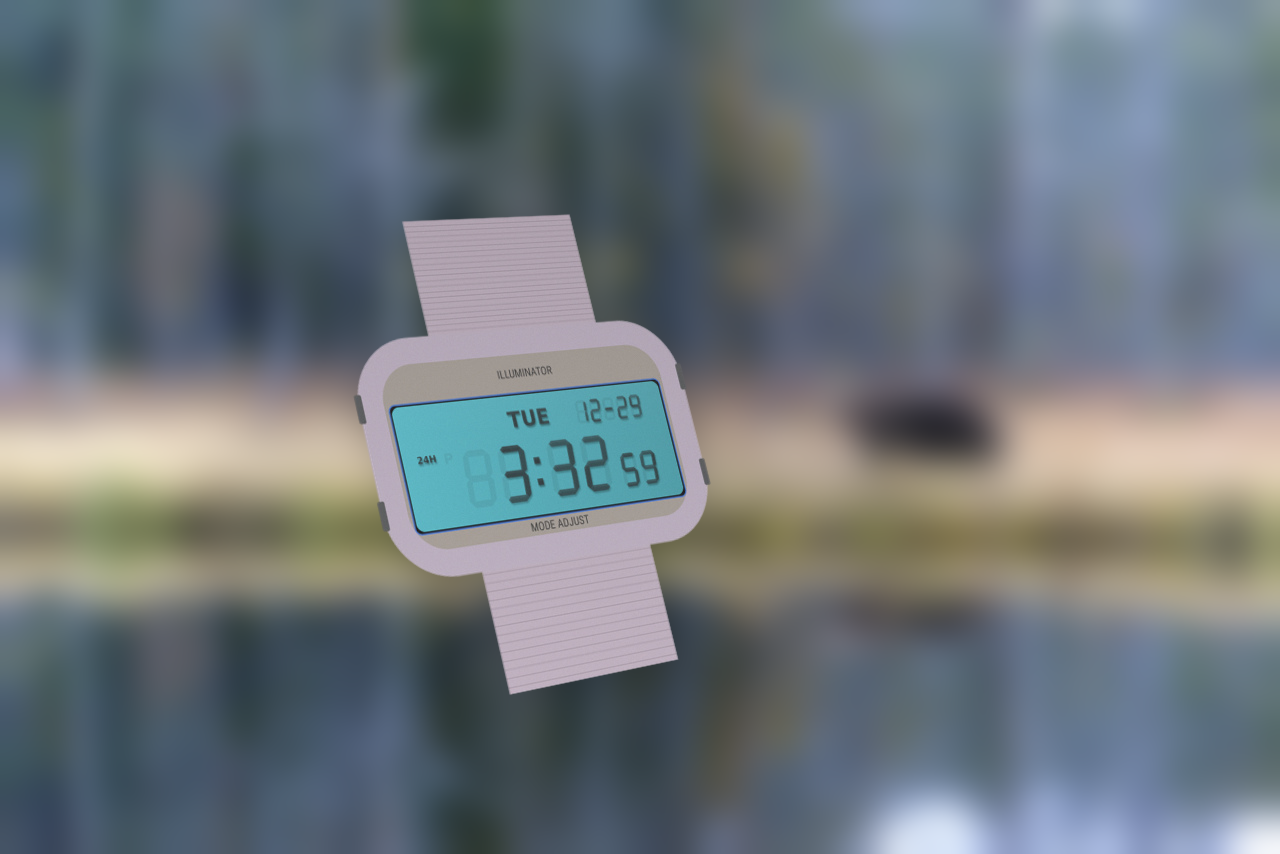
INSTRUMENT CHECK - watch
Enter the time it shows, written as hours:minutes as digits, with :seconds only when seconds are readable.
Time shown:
3:32:59
